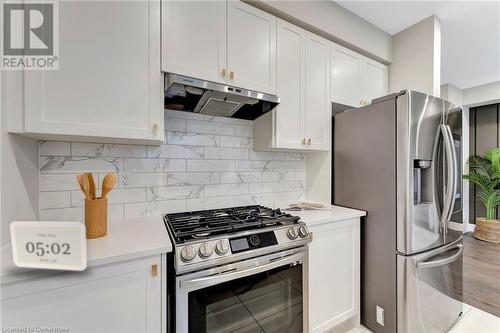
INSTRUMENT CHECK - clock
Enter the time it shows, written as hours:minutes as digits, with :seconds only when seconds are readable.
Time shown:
5:02
